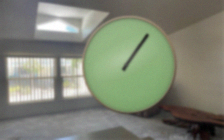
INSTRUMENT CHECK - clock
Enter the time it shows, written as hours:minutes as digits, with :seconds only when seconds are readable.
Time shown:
1:06
